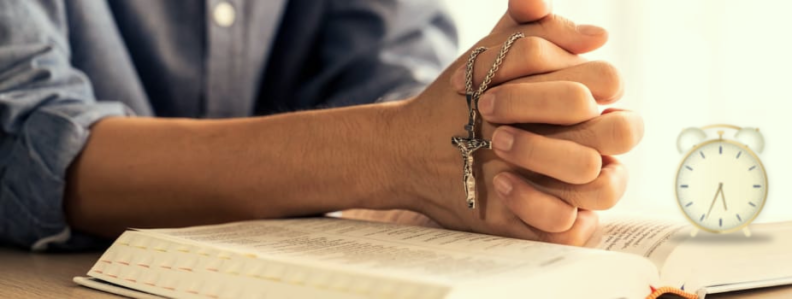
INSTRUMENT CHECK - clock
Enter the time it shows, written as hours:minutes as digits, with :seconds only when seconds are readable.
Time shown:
5:34
